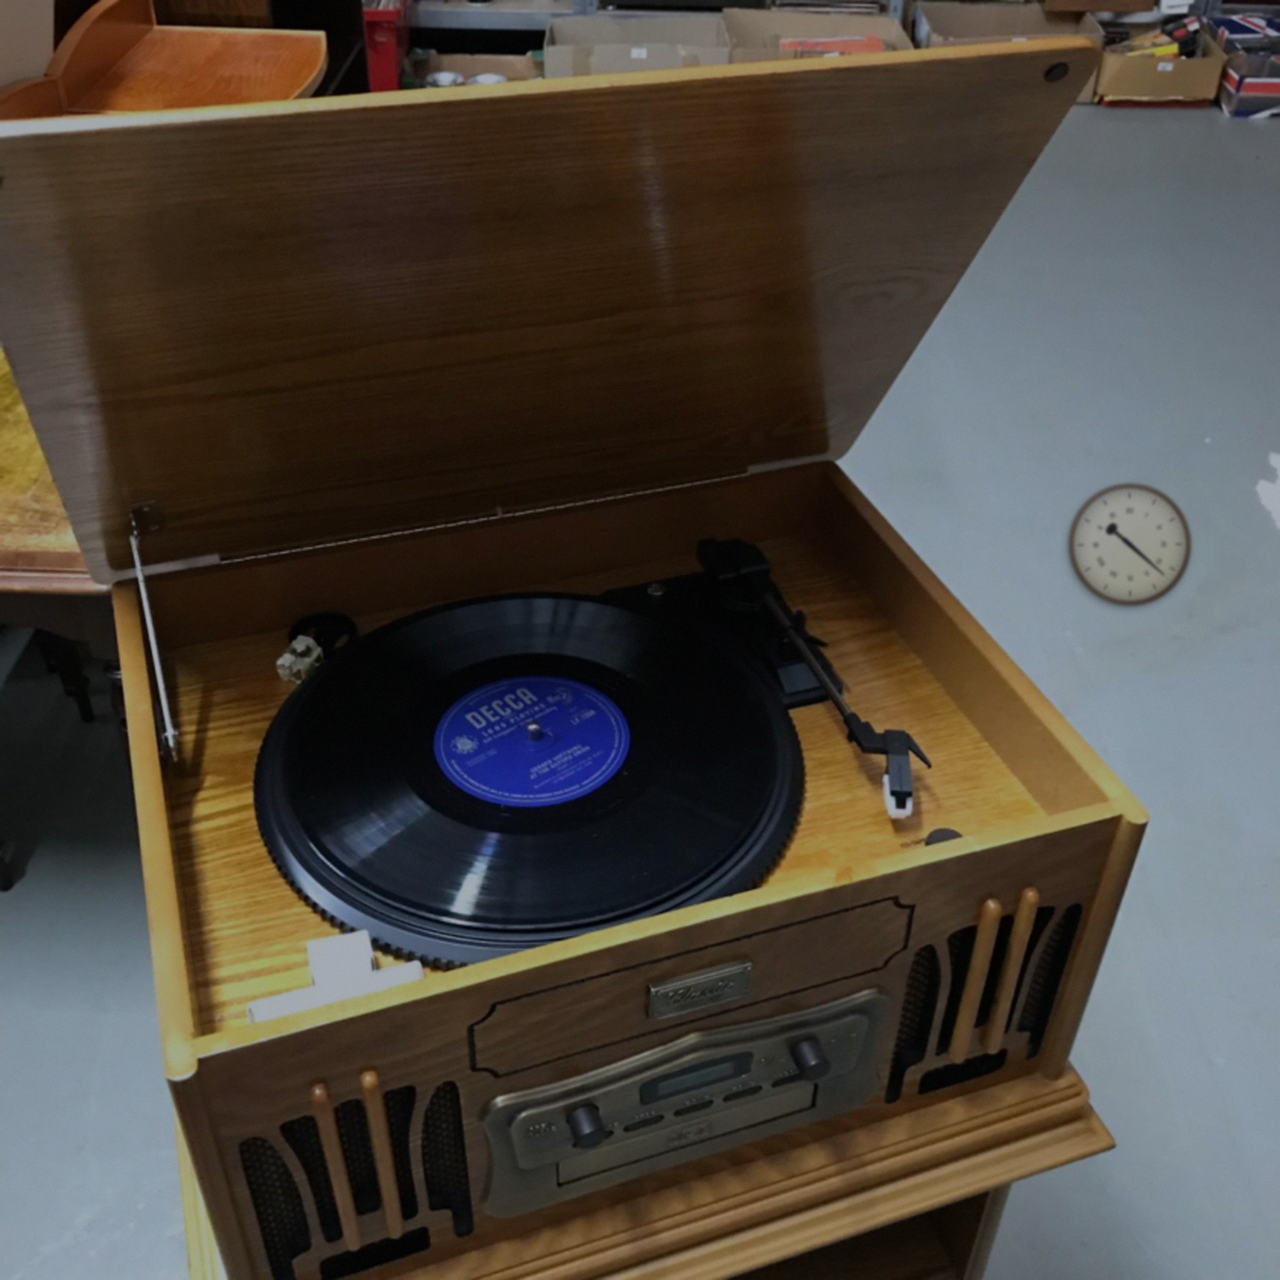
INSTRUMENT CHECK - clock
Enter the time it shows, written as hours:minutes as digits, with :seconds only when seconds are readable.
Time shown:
10:22
